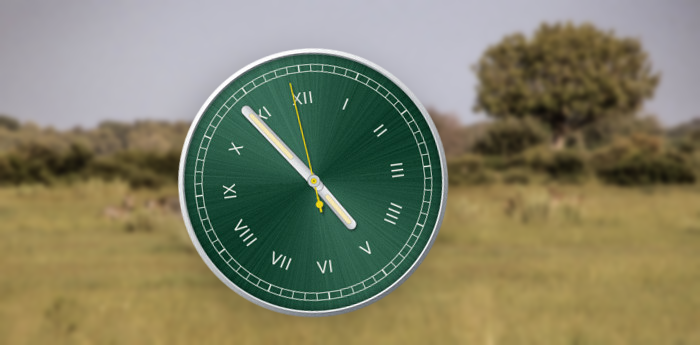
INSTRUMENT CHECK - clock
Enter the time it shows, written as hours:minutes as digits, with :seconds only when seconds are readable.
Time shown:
4:53:59
